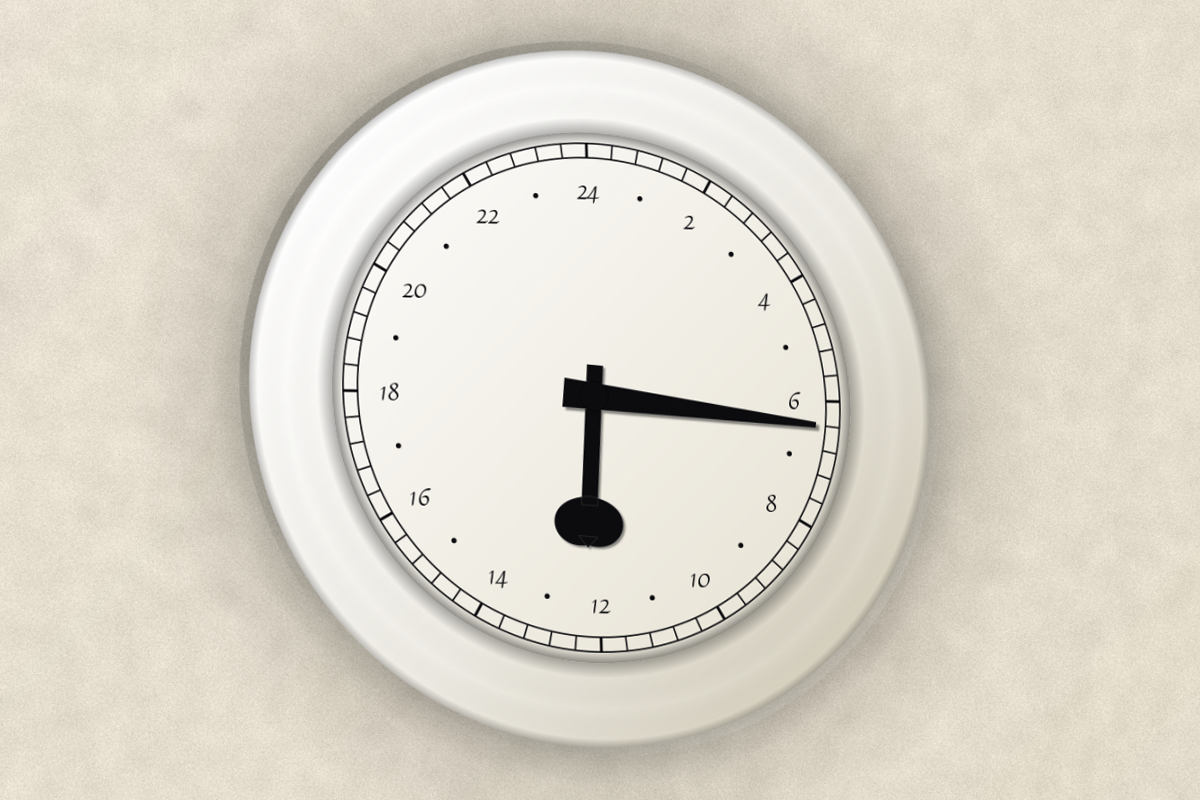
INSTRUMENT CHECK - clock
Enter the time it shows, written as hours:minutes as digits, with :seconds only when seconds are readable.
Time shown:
12:16
